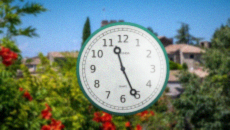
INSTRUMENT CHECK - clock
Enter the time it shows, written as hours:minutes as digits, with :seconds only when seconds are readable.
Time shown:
11:26
